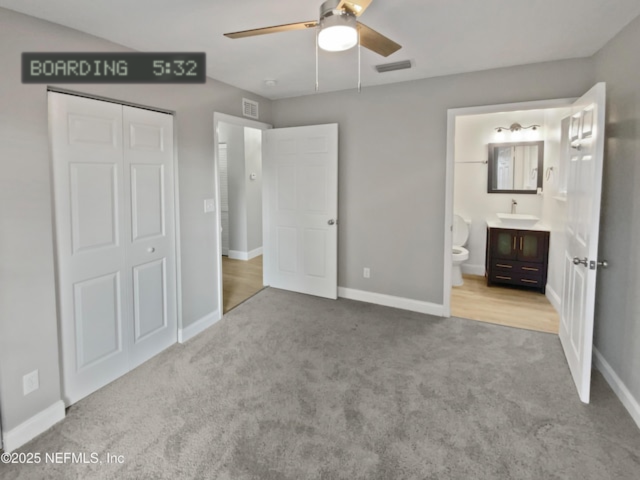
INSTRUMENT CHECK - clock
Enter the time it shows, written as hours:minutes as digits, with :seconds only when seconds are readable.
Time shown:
5:32
